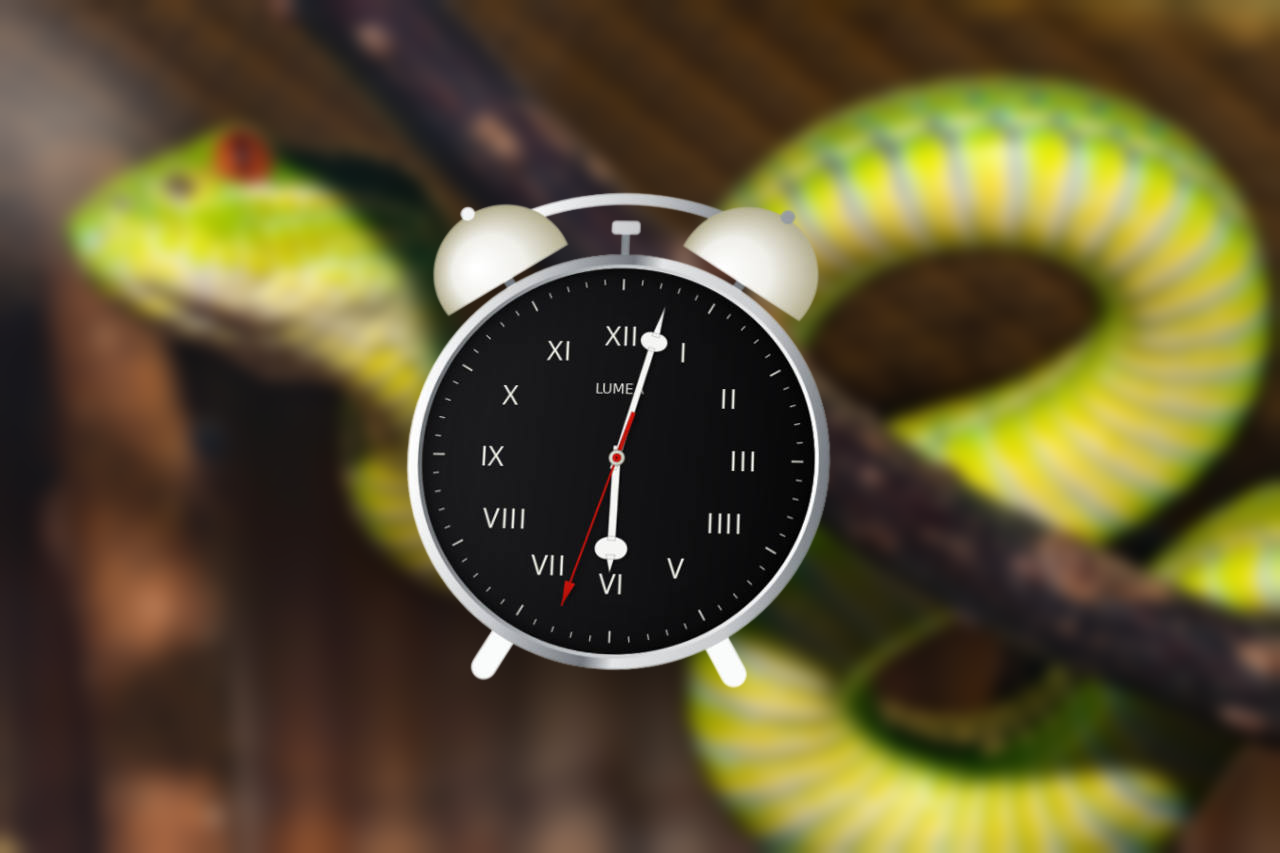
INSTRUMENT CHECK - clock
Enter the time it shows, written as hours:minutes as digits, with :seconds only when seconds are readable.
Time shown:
6:02:33
